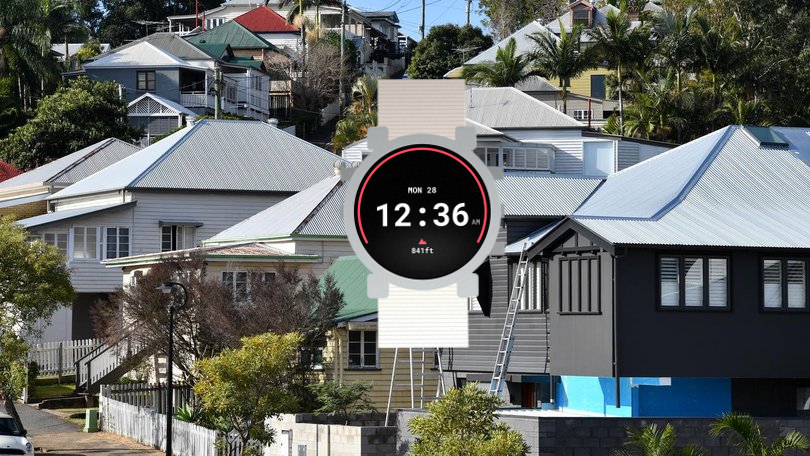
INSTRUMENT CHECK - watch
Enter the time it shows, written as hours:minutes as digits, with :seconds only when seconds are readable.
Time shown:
12:36
